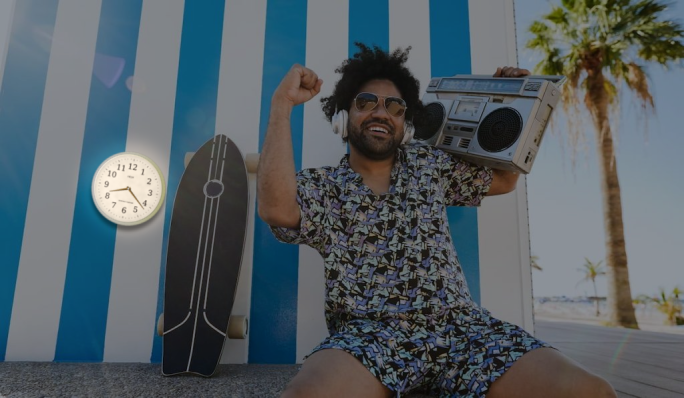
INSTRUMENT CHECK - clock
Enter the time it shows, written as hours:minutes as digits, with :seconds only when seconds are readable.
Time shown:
8:22
